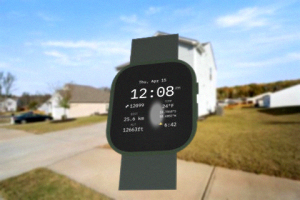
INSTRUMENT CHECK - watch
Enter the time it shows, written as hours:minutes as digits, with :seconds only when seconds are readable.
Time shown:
12:08
